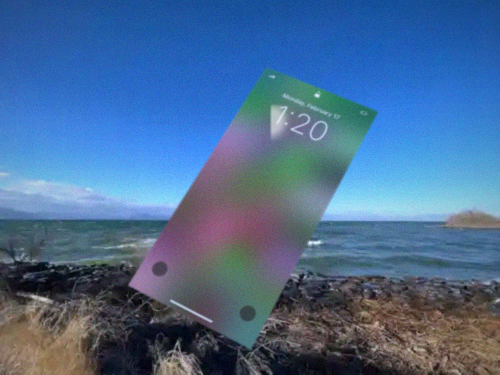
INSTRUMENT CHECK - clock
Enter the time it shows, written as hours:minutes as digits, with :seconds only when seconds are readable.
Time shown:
1:20
